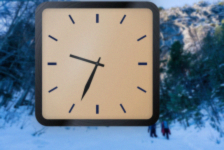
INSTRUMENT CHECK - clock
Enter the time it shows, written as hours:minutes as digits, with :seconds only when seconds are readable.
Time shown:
9:34
